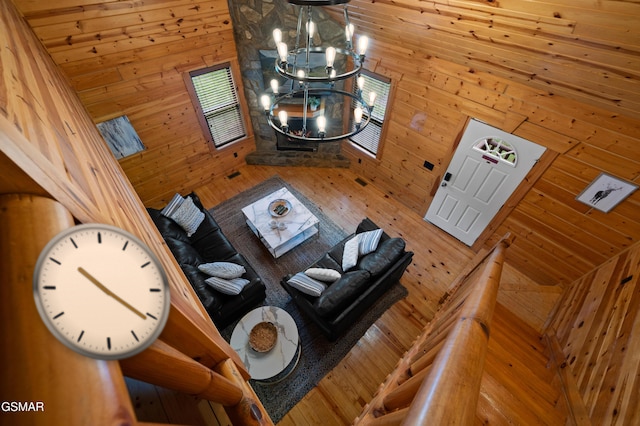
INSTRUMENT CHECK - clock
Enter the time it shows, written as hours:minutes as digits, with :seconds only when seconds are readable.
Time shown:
10:21
